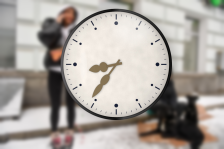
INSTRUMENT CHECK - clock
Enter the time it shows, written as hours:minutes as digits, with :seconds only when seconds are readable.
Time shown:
8:36
